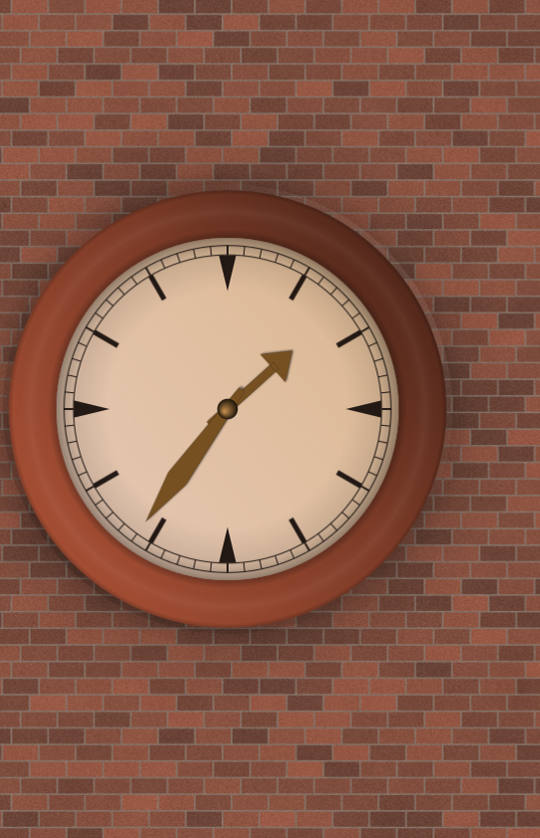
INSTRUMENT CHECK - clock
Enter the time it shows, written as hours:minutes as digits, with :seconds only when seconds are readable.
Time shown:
1:36
